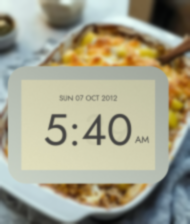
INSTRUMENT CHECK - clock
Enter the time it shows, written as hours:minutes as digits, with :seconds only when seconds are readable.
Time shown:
5:40
